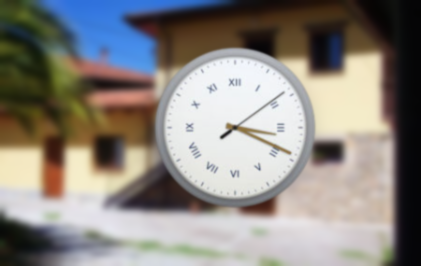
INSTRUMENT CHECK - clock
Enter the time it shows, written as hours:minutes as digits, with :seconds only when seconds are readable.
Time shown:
3:19:09
